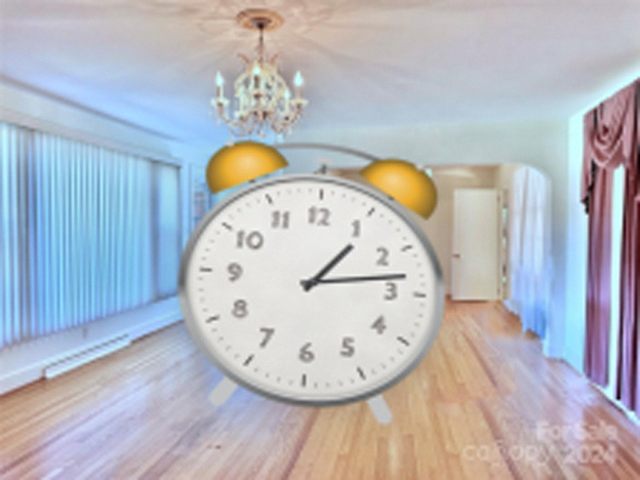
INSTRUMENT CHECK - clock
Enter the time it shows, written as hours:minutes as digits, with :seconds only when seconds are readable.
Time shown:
1:13
